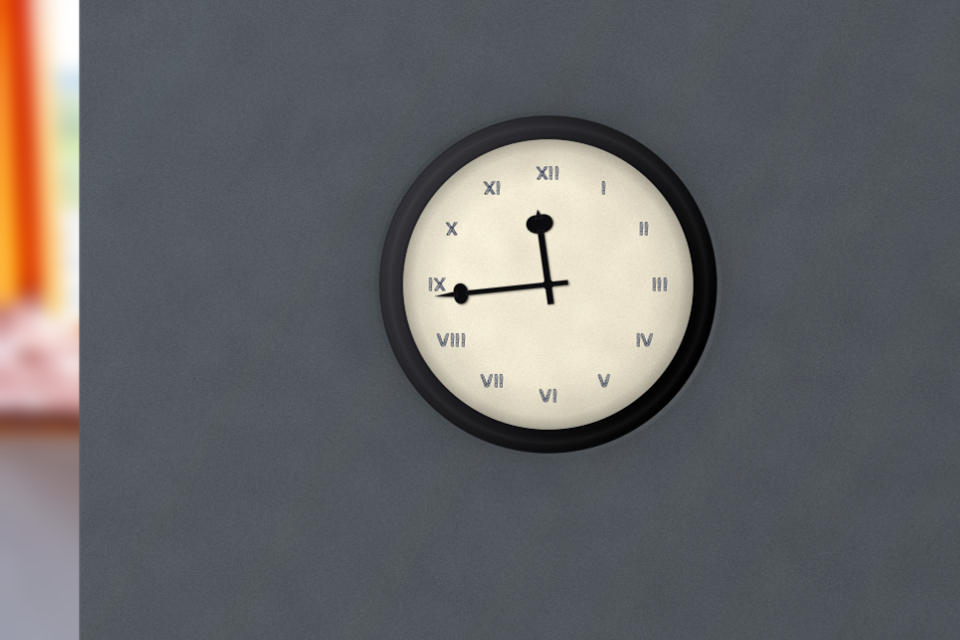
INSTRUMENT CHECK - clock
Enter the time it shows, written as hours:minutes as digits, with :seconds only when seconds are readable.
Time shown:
11:44
